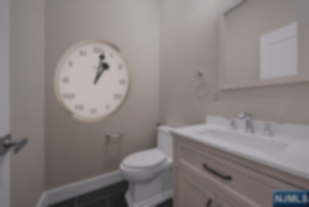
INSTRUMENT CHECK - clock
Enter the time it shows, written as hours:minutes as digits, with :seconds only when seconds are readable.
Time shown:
1:02
